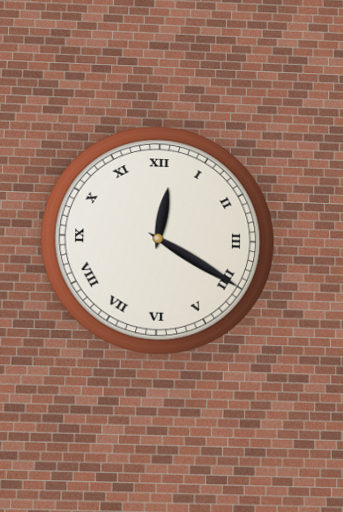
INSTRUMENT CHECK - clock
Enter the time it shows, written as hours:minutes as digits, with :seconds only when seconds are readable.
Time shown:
12:20
